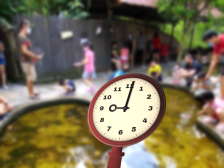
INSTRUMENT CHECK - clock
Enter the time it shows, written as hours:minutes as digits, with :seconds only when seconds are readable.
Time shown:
9:01
